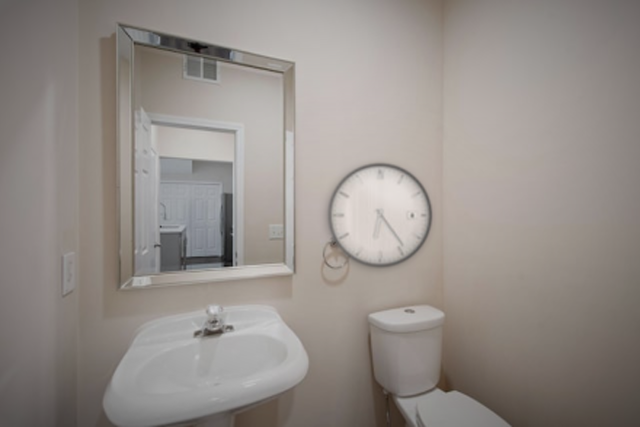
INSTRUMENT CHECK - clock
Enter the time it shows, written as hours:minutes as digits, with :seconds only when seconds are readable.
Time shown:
6:24
